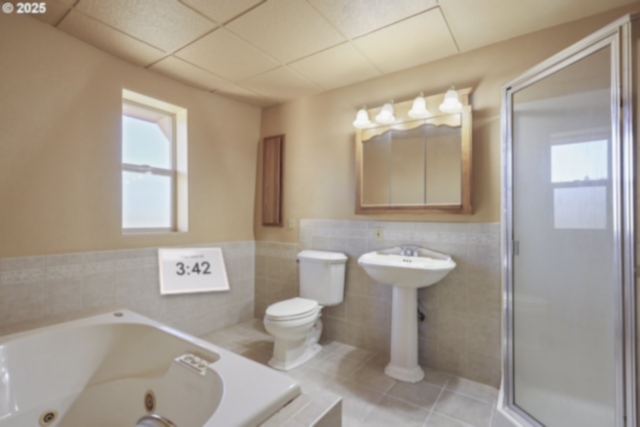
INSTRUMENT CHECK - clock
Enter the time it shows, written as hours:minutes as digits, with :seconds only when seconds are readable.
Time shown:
3:42
